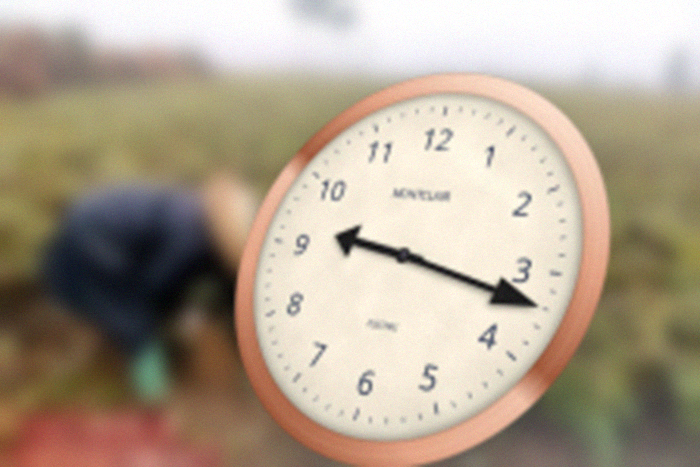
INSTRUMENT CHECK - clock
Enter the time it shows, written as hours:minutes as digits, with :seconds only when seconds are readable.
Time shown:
9:17
